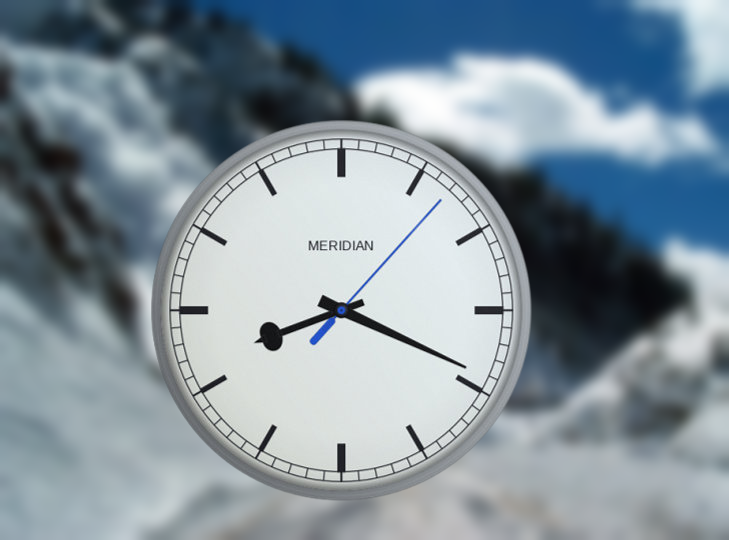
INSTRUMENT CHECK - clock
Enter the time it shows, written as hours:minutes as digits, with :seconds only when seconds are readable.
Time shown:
8:19:07
